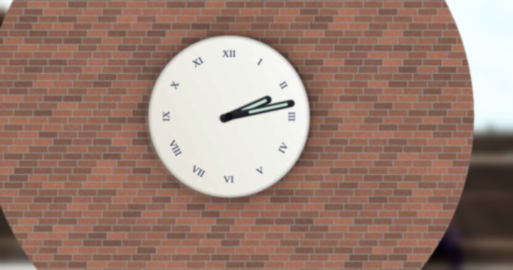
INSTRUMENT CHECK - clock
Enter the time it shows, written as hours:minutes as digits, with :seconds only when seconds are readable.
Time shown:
2:13
